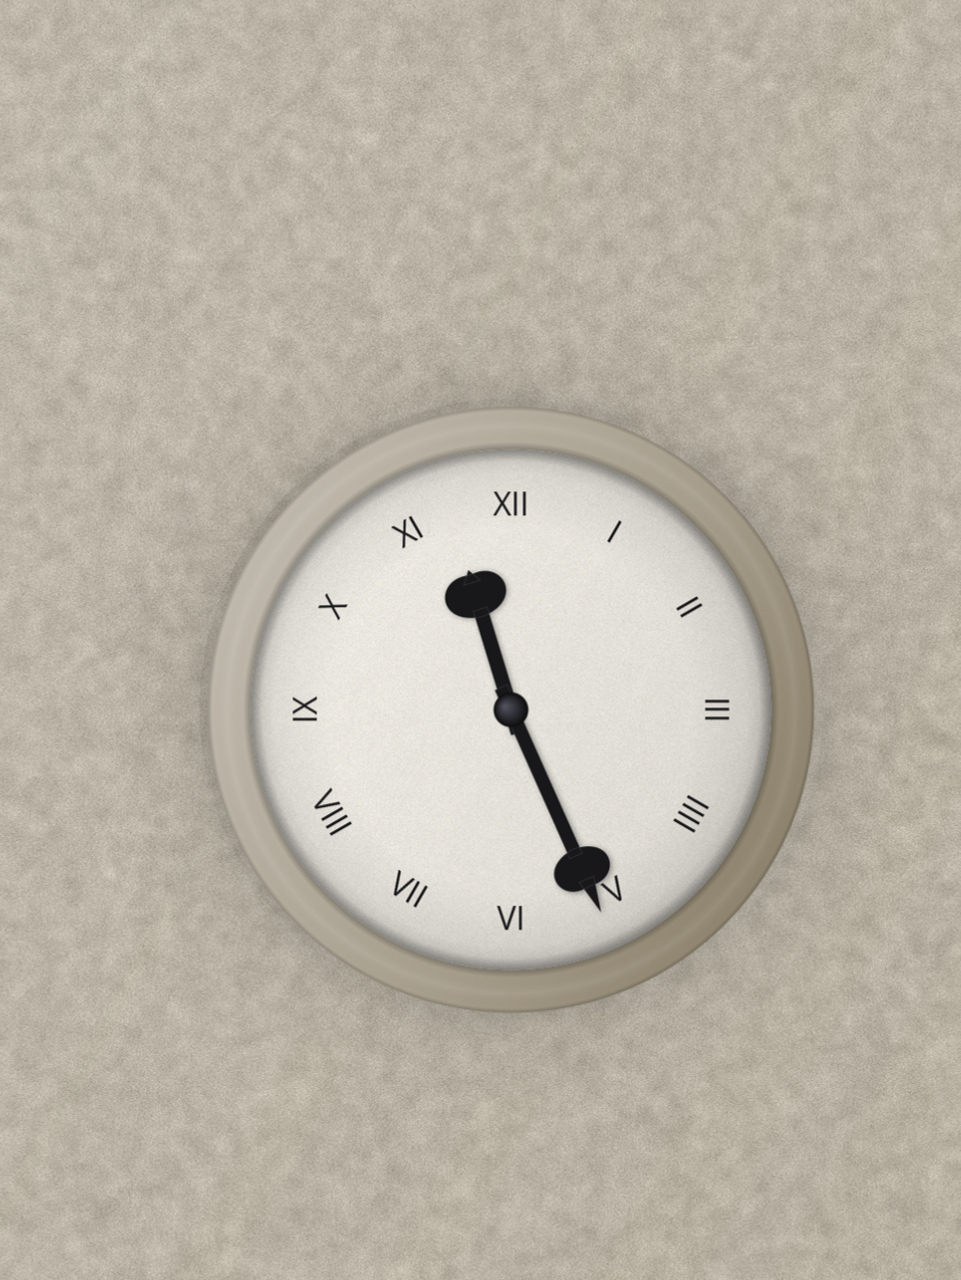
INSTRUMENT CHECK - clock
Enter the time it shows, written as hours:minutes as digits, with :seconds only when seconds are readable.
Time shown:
11:26
